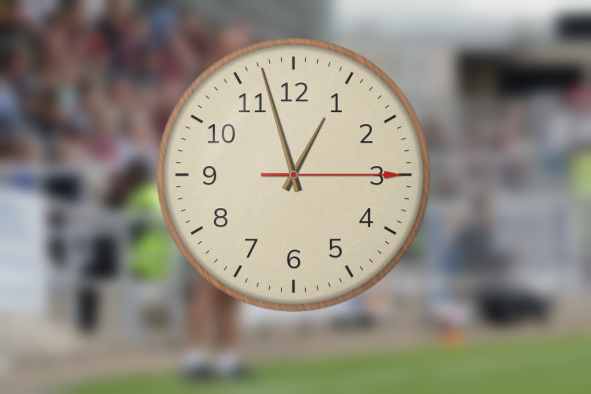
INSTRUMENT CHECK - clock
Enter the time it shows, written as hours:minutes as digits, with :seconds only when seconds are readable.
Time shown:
12:57:15
